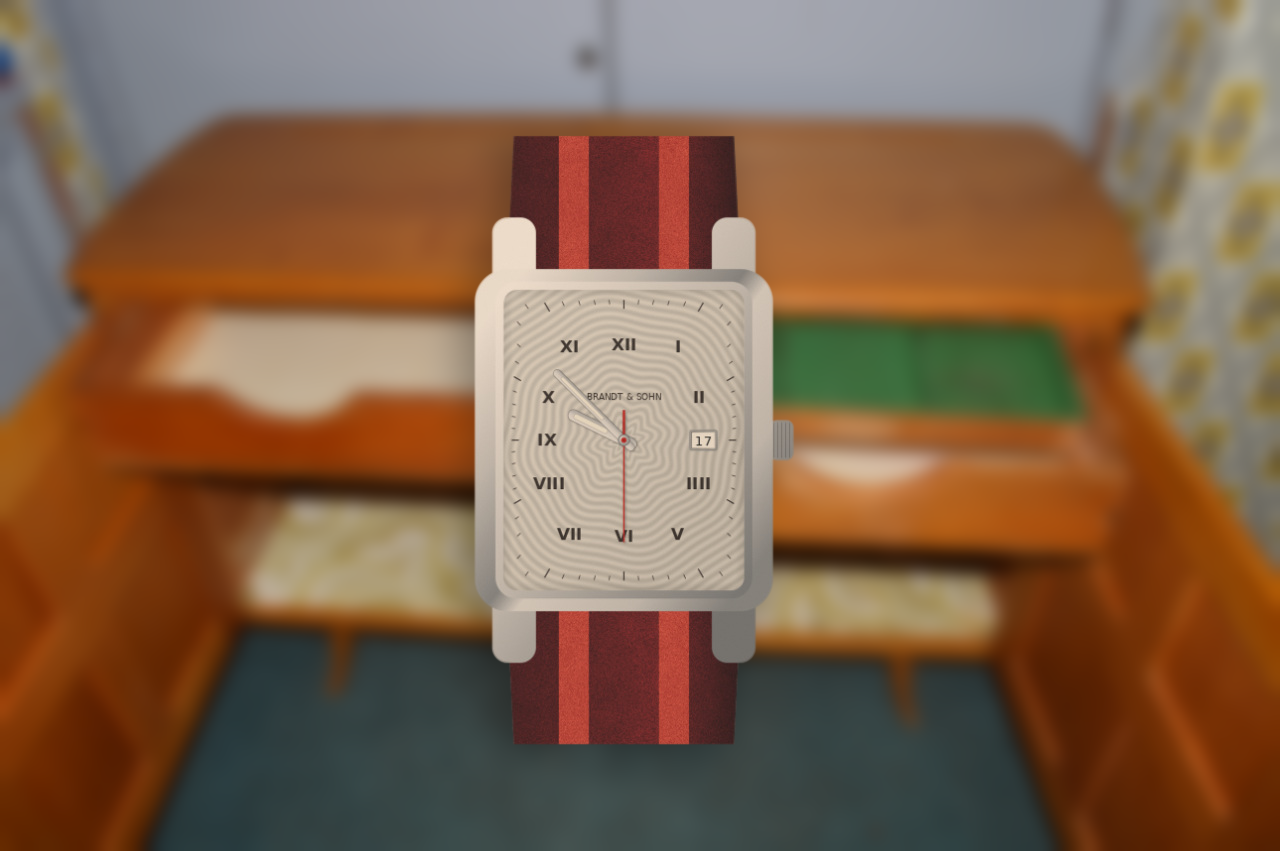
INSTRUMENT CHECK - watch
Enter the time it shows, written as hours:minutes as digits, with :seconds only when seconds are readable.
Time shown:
9:52:30
